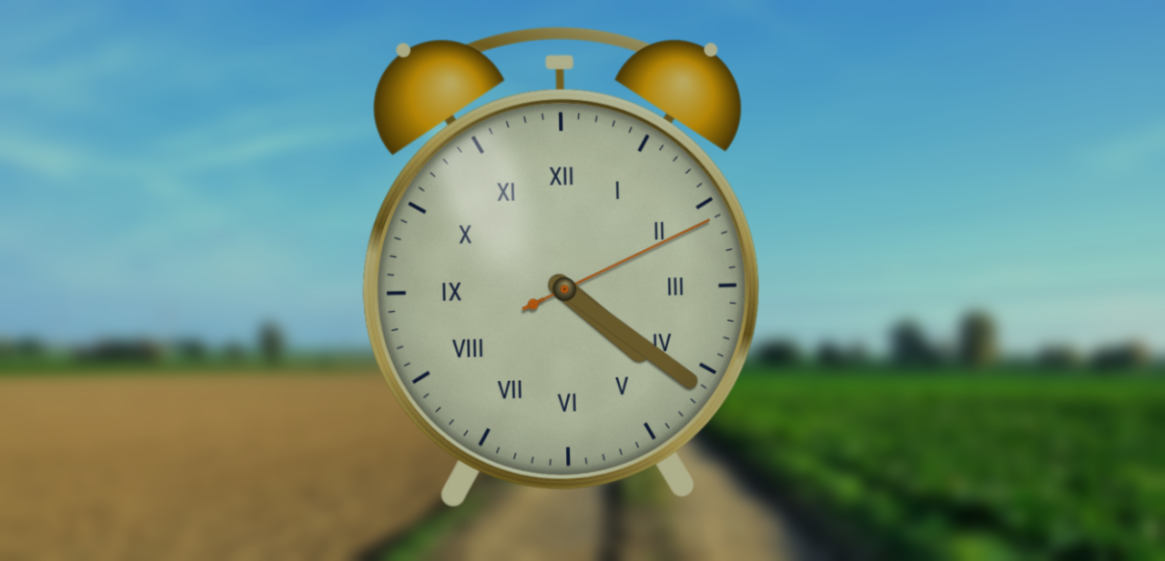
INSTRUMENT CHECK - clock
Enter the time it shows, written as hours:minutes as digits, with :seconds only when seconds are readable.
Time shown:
4:21:11
